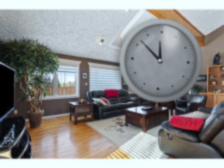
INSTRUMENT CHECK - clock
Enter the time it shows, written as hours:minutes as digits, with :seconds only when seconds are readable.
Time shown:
11:52
